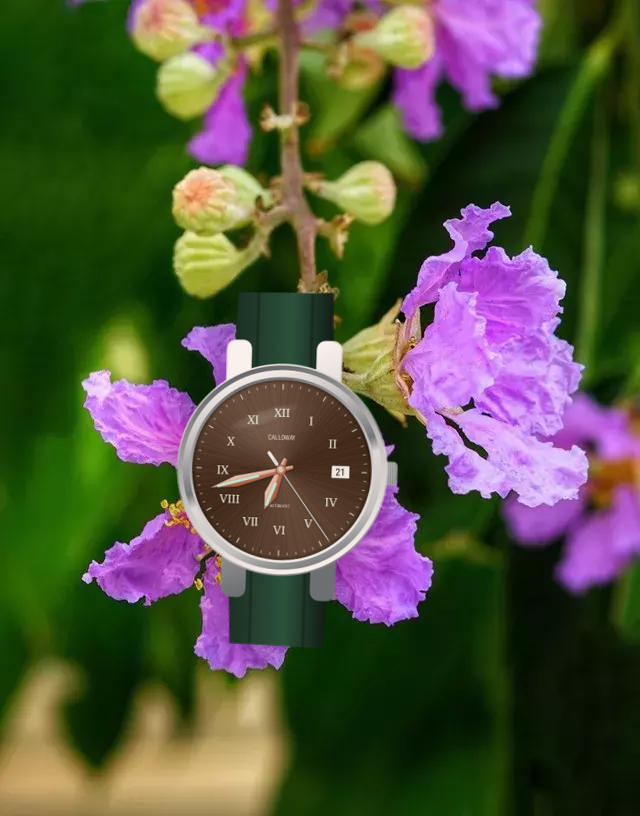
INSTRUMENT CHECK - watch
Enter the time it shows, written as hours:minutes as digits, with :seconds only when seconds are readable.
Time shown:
6:42:24
